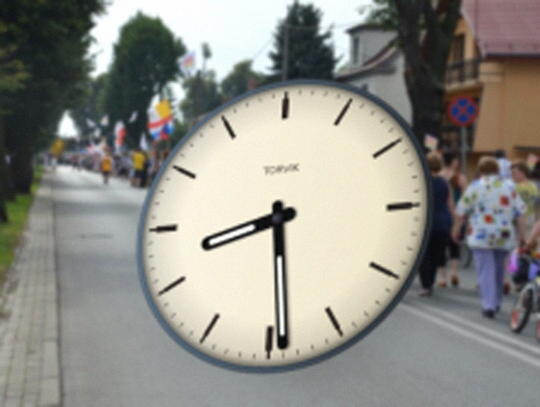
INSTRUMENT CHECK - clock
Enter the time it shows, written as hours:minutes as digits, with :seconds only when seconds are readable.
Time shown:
8:29
